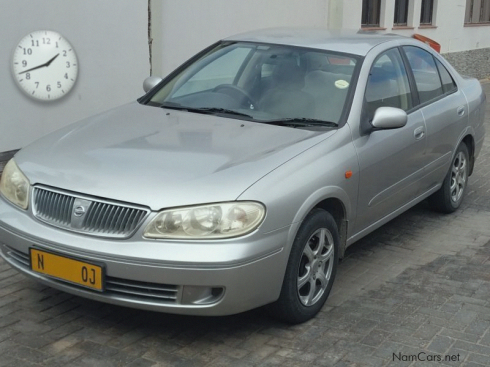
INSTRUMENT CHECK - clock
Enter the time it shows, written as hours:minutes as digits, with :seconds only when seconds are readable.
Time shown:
1:42
